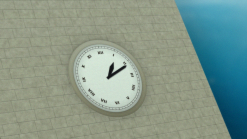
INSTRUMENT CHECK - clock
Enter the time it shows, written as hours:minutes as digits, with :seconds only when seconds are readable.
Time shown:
1:11
